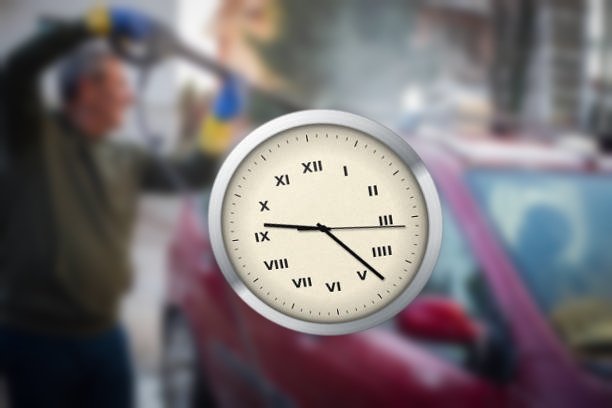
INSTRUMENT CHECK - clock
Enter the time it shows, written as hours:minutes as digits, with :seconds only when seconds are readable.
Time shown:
9:23:16
